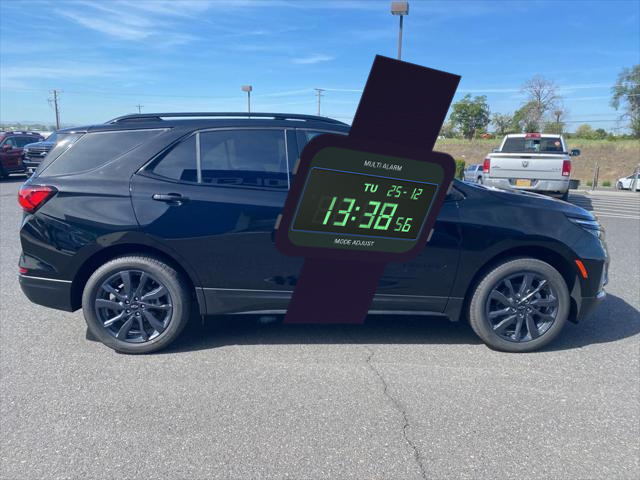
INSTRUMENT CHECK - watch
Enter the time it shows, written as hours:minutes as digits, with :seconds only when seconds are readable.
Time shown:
13:38:56
